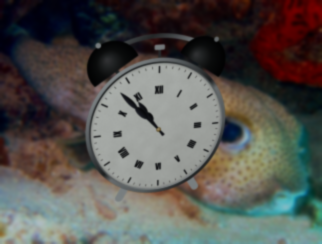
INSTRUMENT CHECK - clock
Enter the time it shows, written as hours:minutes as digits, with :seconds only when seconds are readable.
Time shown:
10:53
